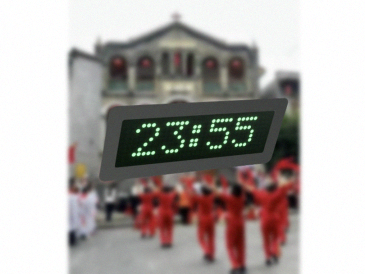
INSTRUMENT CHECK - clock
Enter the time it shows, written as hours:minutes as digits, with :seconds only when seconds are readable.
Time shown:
23:55
